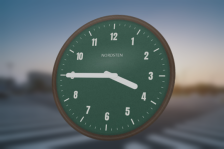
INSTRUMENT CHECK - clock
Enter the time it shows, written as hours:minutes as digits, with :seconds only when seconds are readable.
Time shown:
3:45
